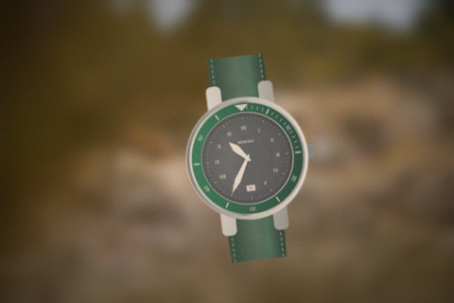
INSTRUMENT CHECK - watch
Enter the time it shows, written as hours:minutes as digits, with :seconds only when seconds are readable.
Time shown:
10:35
